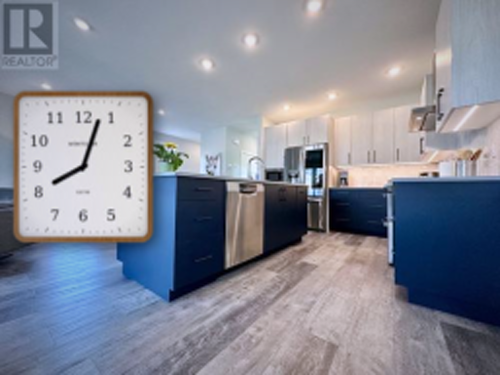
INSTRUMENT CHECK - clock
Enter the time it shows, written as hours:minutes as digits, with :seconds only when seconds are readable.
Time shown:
8:03
